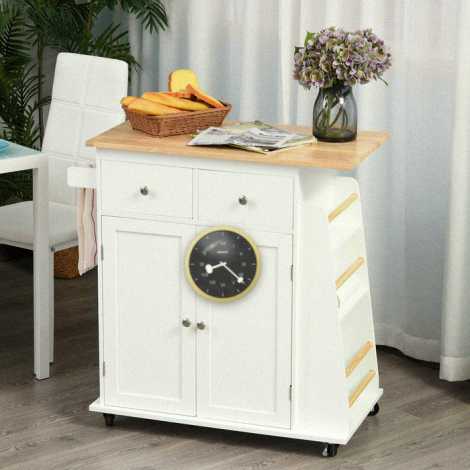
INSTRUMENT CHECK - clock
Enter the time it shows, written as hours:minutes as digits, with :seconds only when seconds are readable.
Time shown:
8:22
